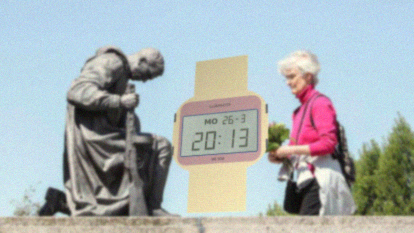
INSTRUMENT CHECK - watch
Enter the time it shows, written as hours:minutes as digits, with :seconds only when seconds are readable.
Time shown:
20:13
